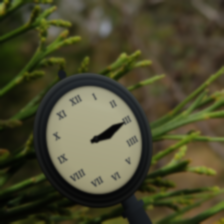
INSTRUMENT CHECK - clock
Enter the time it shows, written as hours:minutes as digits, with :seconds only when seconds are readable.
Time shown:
3:15
